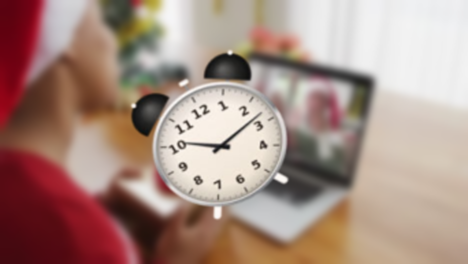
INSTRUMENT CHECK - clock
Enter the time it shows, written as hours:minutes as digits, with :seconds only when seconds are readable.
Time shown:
10:13
